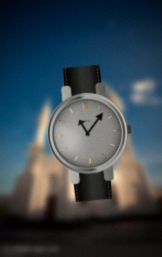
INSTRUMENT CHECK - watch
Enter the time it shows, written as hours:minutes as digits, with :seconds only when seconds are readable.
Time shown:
11:07
